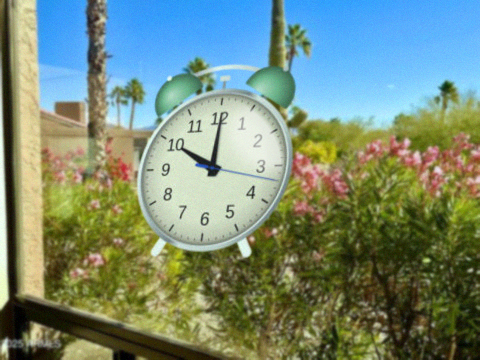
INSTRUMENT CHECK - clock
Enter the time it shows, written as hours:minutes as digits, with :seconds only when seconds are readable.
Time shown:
10:00:17
